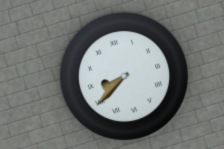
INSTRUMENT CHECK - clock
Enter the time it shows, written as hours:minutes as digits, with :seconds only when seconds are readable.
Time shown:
8:40
